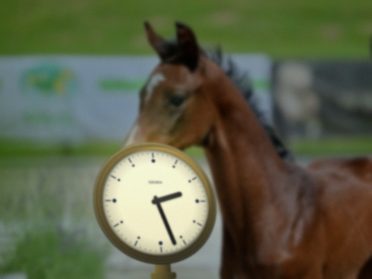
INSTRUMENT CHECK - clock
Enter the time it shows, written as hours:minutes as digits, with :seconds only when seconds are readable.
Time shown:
2:27
